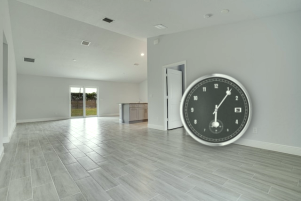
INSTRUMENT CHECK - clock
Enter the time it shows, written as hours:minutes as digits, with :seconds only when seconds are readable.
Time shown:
6:06
